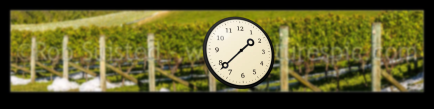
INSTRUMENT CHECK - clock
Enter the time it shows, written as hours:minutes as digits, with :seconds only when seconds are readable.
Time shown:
1:38
